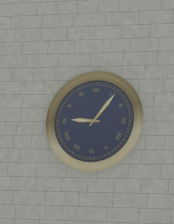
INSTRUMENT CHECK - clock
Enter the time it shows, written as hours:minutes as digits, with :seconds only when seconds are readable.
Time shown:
9:06
